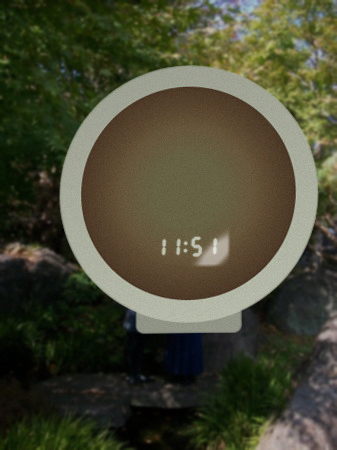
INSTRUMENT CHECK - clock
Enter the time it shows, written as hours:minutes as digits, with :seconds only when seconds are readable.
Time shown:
11:51
